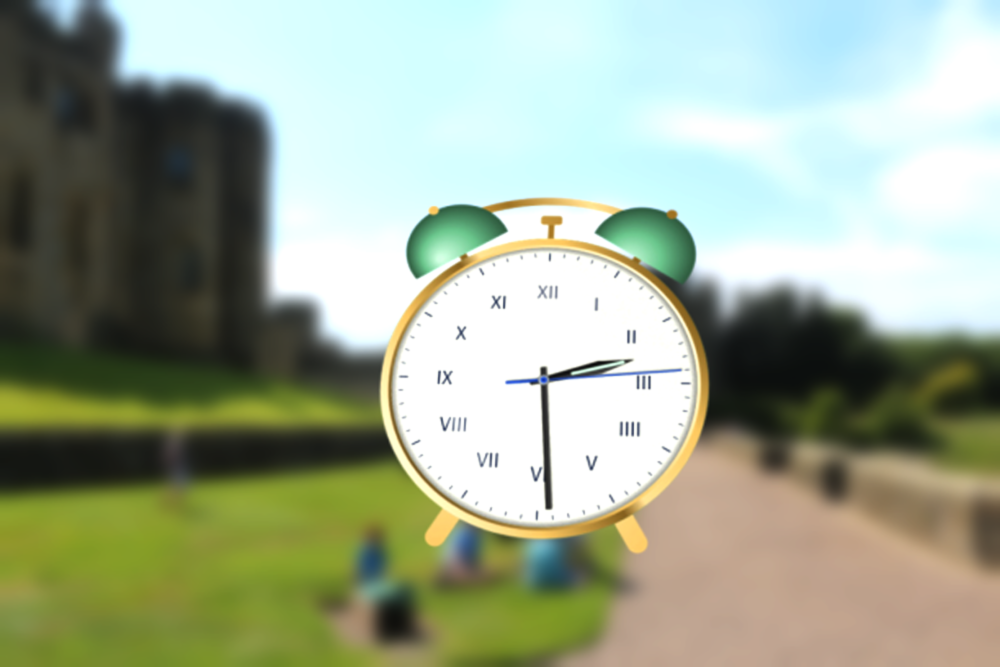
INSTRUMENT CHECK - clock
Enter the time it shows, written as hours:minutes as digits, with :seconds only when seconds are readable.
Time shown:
2:29:14
